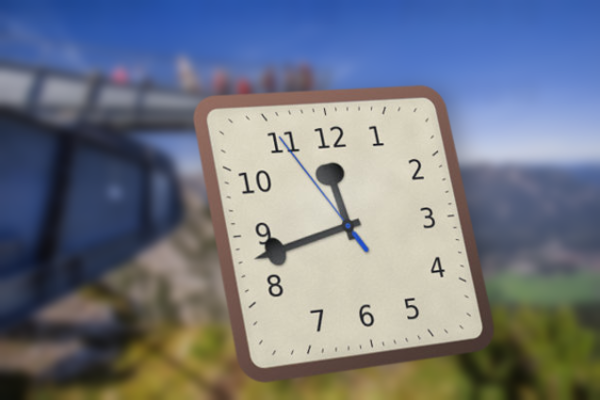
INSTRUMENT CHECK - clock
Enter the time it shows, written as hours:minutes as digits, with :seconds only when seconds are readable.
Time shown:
11:42:55
